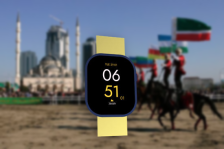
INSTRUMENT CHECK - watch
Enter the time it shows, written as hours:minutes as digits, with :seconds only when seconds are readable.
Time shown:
6:51
